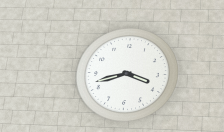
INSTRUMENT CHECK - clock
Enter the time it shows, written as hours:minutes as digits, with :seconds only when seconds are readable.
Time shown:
3:42
